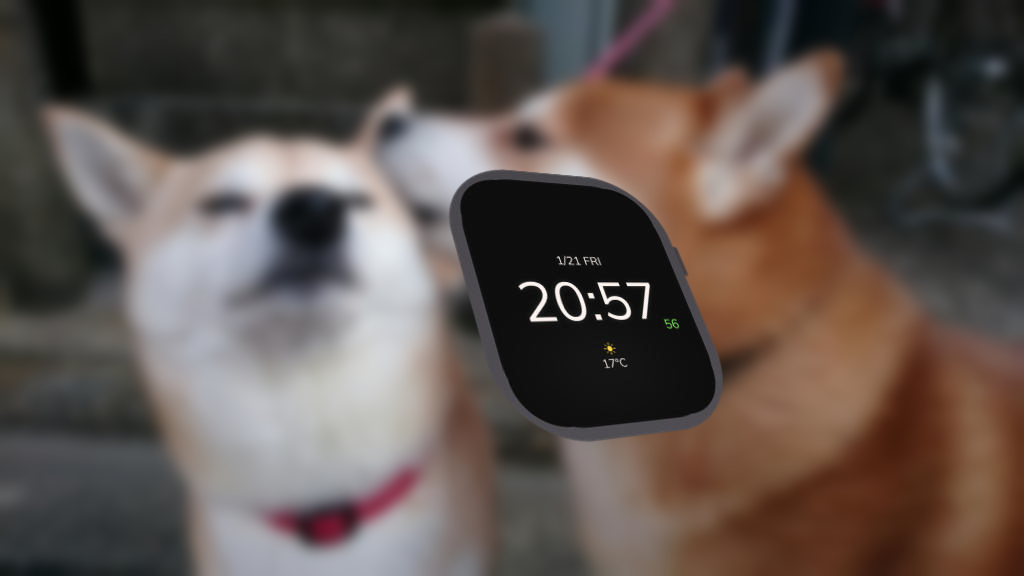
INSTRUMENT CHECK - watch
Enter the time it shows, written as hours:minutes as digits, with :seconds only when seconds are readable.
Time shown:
20:57:56
